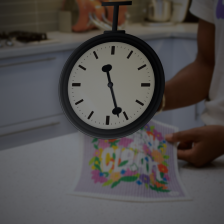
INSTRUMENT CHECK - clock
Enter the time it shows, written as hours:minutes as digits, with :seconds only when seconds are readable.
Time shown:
11:27
